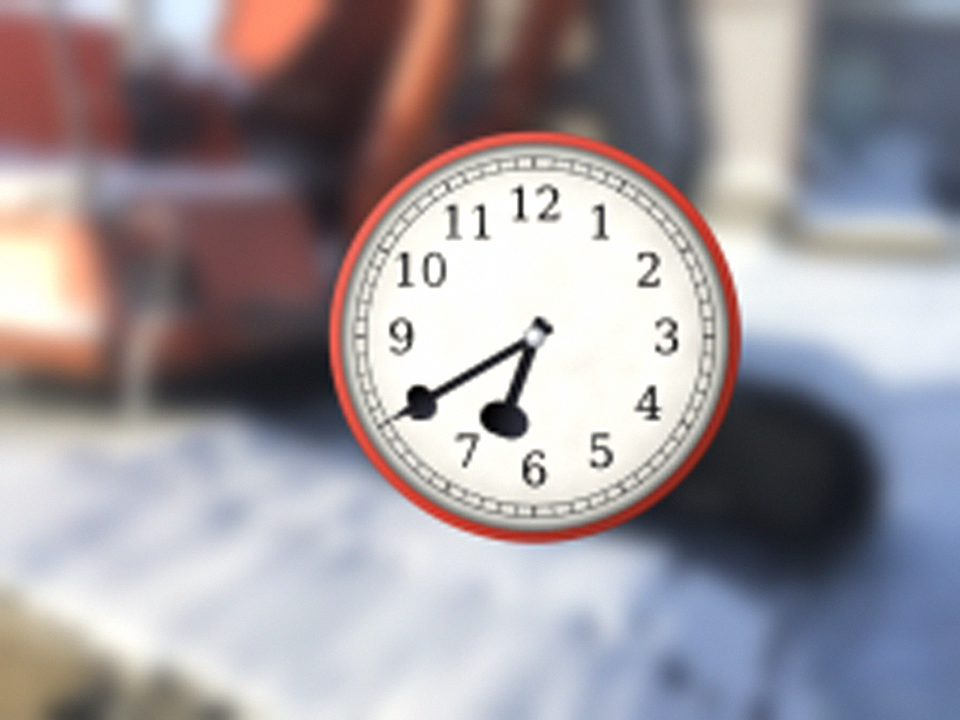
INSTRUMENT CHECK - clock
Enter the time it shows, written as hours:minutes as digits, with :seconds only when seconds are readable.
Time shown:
6:40
